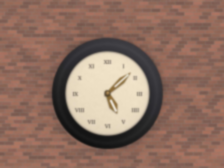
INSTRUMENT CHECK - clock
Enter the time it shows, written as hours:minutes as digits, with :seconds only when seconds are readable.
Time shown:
5:08
